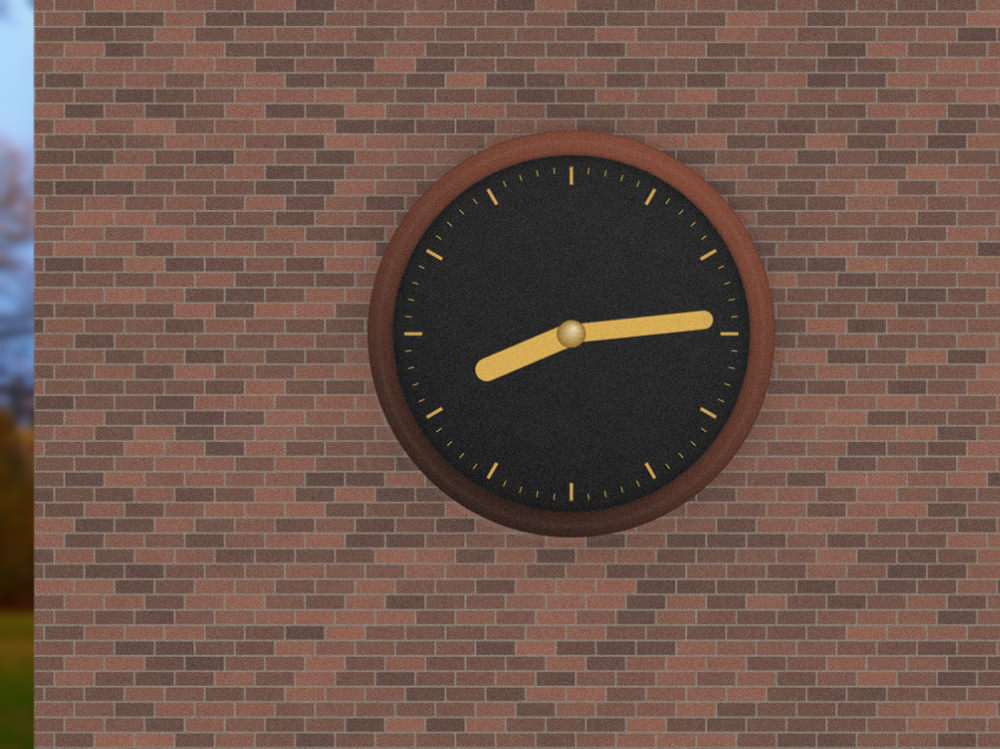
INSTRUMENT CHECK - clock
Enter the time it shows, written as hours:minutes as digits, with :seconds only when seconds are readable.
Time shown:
8:14
